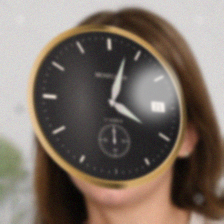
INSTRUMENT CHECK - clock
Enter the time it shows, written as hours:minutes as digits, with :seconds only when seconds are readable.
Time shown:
4:03
